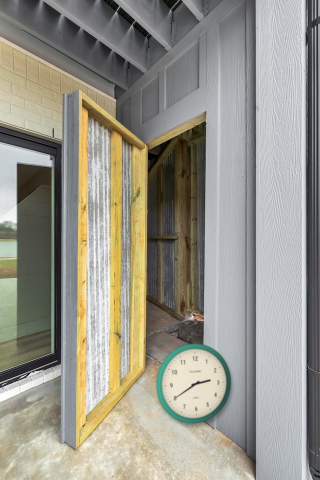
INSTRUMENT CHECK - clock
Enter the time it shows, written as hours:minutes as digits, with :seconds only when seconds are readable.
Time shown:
2:40
